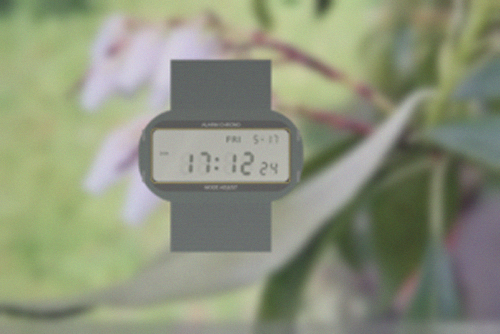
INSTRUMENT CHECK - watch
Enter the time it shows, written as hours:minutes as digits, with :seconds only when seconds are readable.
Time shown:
17:12:24
